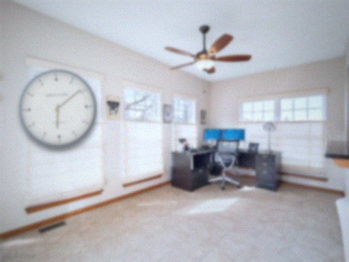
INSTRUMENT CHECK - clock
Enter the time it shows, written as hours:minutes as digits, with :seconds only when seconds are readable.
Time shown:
6:09
